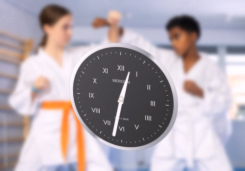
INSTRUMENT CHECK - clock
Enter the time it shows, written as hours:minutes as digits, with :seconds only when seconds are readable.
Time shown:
12:32
